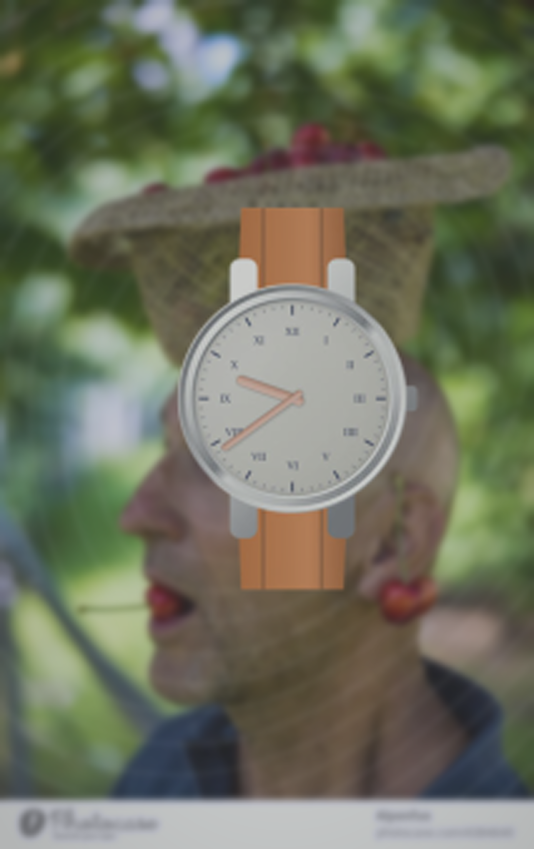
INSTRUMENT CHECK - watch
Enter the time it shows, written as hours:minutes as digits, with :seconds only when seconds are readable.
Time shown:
9:39
